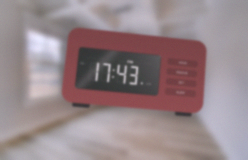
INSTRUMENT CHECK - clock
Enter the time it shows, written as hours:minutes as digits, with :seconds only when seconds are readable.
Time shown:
17:43
